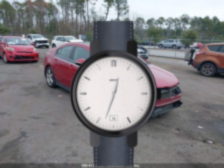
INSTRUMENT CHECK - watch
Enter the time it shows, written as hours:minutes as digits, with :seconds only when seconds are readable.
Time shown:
12:33
